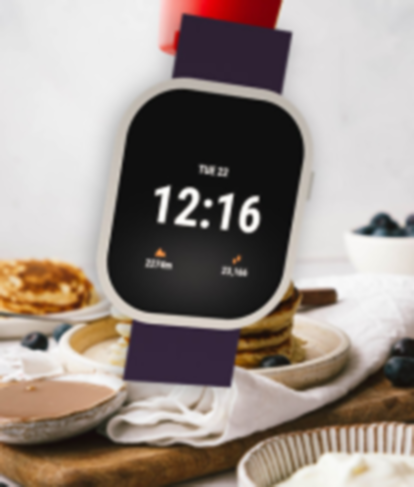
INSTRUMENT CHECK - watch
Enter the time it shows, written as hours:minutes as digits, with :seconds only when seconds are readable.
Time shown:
12:16
